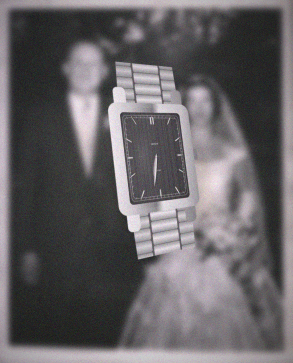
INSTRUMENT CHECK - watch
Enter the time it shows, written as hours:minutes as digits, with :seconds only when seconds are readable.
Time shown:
6:32
